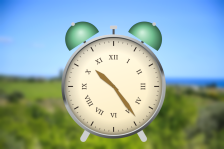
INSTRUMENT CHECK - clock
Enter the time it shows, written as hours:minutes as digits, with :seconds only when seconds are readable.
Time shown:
10:24
